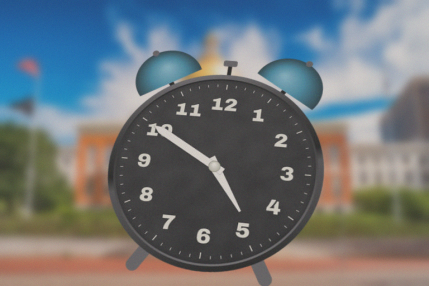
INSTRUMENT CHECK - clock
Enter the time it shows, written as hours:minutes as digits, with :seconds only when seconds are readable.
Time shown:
4:50
